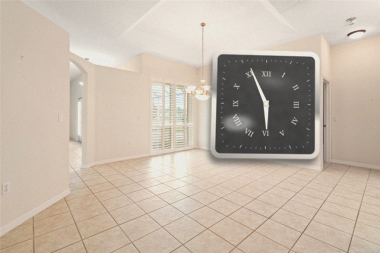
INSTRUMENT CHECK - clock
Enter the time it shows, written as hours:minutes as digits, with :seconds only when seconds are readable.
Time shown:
5:56
